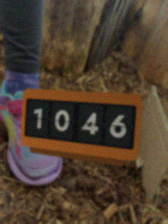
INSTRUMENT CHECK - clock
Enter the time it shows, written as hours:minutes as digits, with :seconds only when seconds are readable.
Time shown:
10:46
